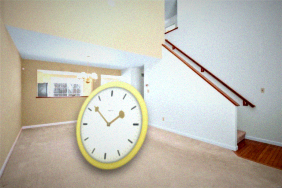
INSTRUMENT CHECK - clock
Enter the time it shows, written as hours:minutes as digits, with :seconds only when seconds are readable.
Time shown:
1:52
